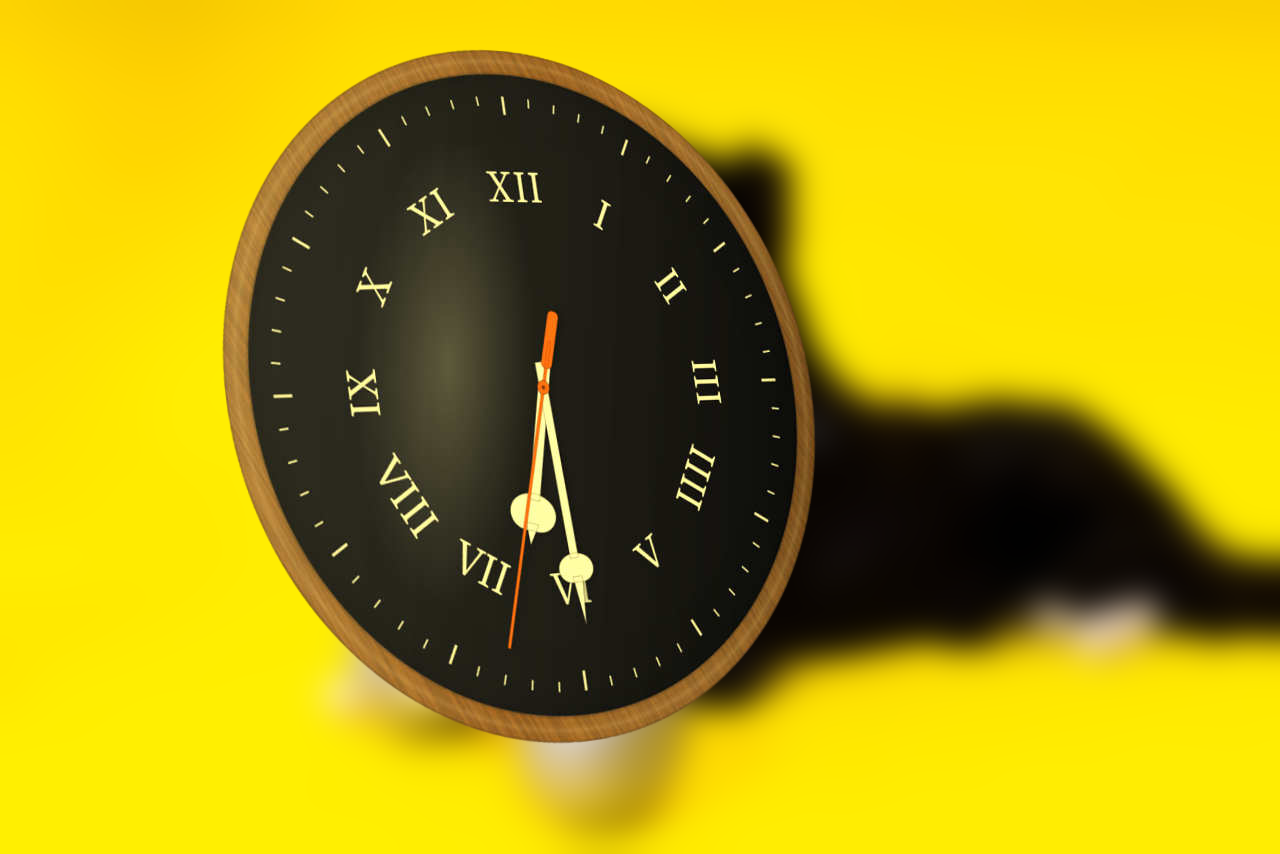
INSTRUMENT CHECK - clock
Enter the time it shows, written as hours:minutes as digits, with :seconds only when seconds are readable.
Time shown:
6:29:33
